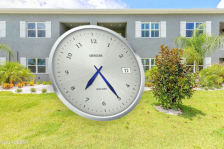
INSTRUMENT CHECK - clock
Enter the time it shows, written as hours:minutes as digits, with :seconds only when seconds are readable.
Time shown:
7:25
